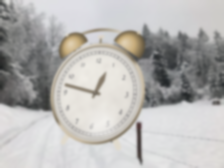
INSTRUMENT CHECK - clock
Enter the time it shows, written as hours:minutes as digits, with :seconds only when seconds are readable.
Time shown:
12:47
